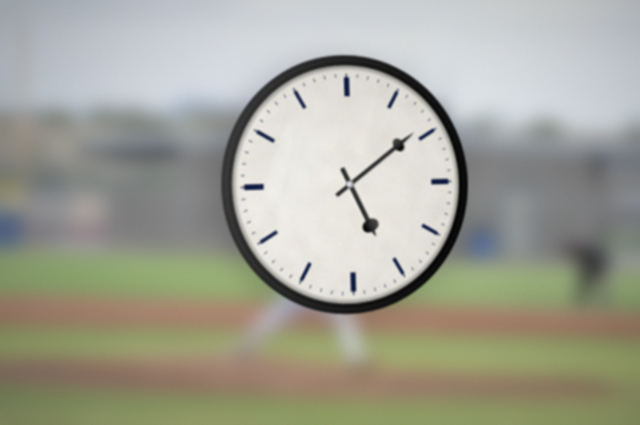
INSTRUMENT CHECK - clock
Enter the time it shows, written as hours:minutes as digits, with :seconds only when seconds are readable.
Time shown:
5:09
